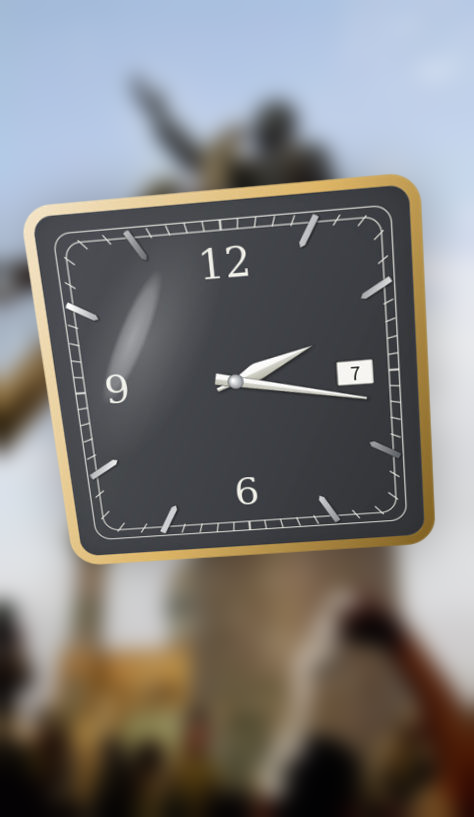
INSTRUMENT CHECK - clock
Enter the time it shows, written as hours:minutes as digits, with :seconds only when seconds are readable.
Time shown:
2:17
